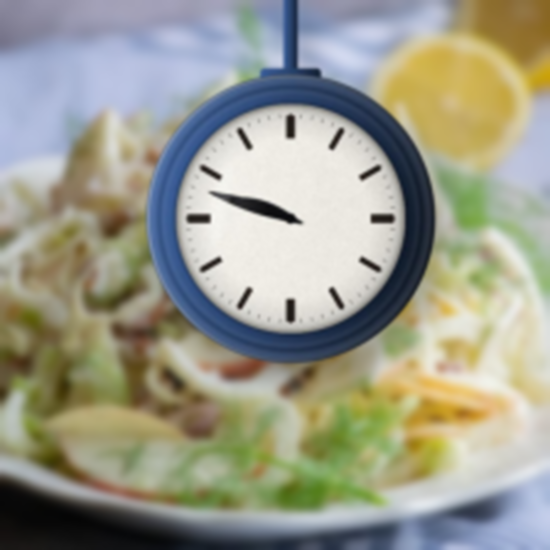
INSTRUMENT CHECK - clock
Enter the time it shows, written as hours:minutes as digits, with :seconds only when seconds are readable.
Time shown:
9:48
